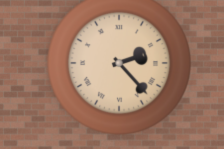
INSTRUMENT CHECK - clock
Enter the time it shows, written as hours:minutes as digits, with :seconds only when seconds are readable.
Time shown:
2:23
